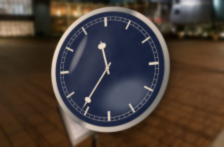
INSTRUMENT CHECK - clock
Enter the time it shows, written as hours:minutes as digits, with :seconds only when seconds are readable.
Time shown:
11:36
